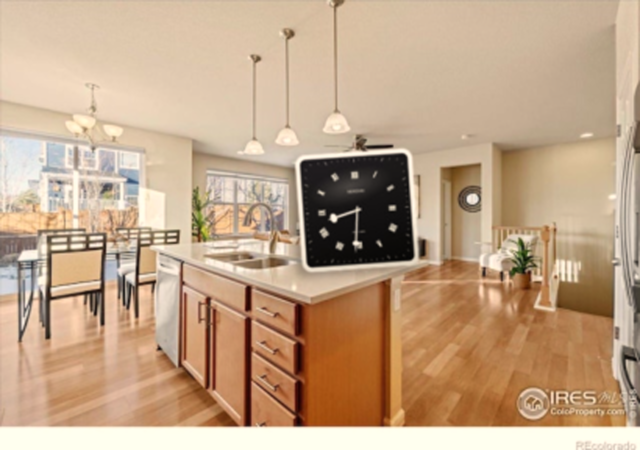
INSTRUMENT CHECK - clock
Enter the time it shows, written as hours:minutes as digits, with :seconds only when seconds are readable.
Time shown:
8:31
